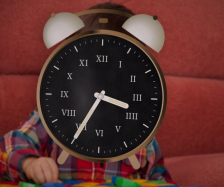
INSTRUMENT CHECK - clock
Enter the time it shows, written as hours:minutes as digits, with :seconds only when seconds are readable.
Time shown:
3:35
